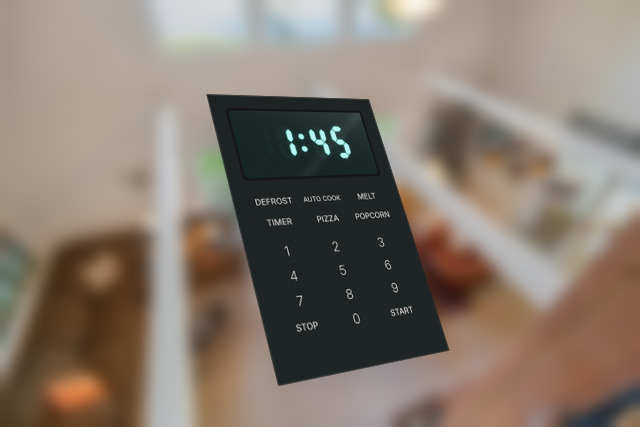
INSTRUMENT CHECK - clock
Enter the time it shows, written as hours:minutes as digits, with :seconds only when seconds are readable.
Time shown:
1:45
